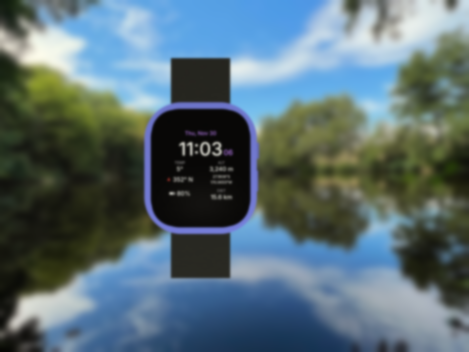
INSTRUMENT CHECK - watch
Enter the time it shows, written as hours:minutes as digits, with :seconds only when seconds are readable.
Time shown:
11:03
